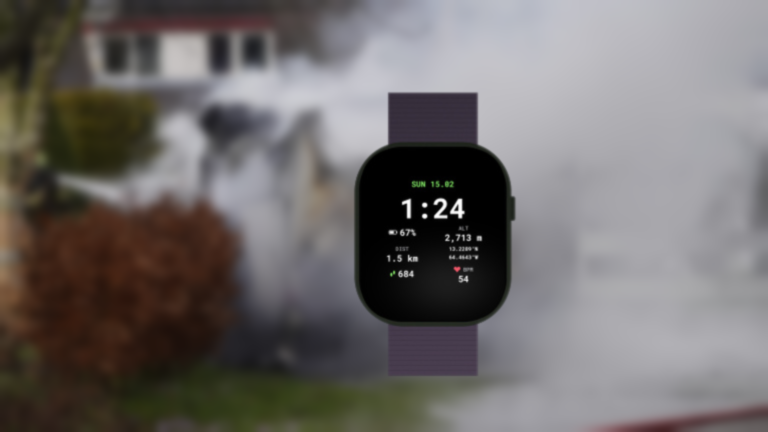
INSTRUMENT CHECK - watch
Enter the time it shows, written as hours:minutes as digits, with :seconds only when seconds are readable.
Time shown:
1:24
